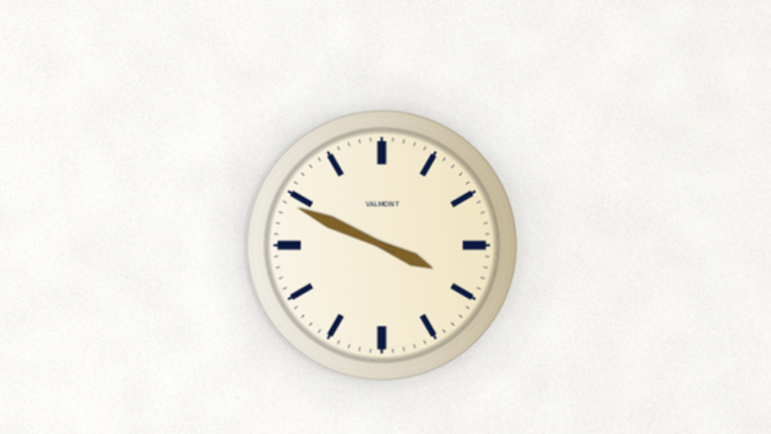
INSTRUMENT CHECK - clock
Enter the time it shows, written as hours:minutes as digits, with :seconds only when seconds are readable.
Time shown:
3:49
